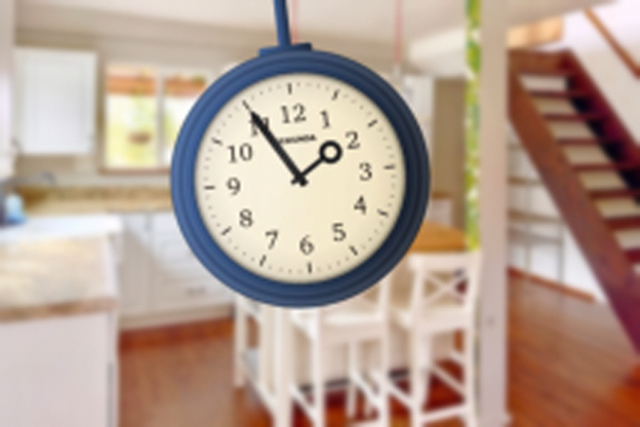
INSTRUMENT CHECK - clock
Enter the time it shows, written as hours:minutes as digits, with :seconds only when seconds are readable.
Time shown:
1:55
